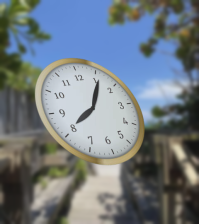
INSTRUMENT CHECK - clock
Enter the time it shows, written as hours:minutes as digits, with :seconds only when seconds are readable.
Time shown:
8:06
